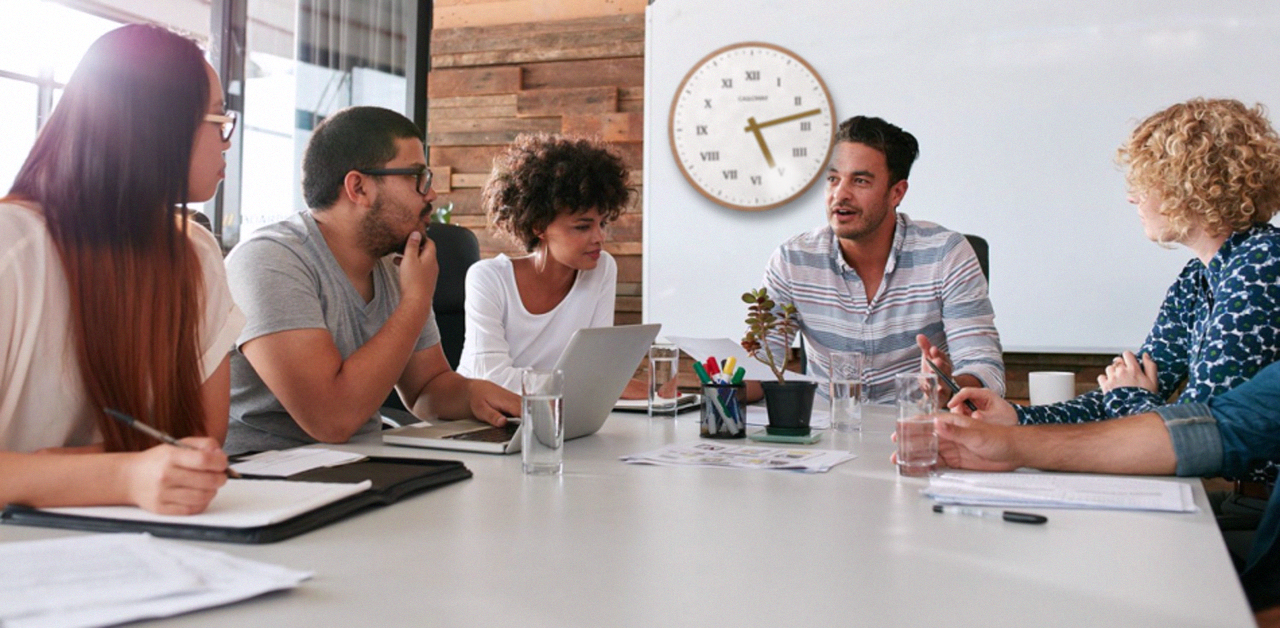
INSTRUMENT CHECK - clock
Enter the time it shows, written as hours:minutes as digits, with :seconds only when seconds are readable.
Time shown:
5:13
